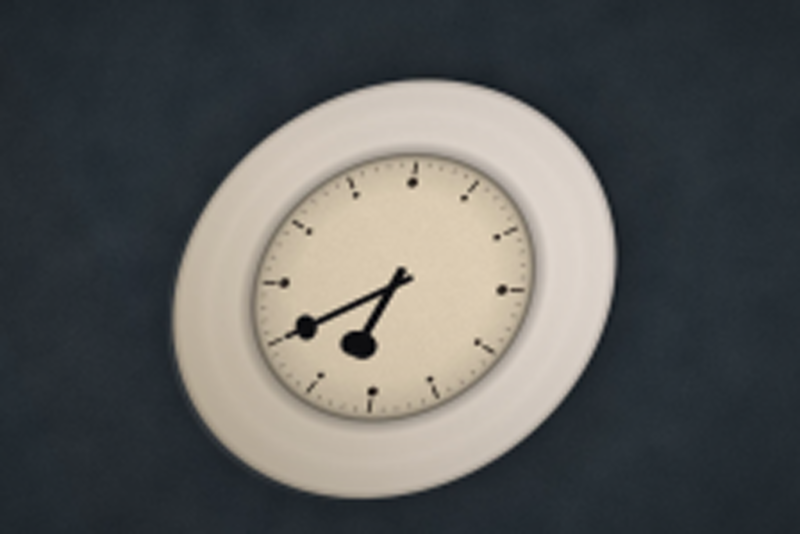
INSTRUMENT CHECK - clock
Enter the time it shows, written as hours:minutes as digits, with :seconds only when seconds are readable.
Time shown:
6:40
